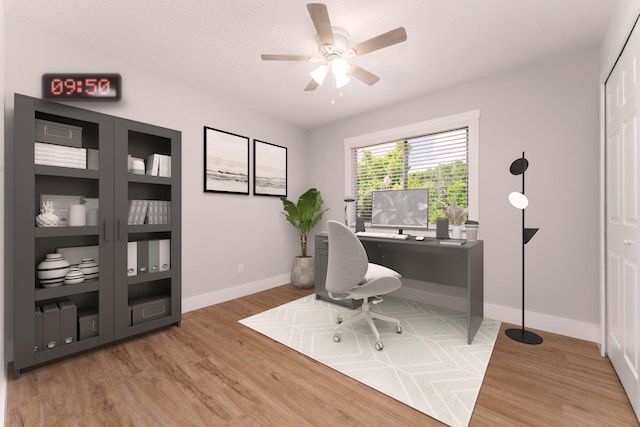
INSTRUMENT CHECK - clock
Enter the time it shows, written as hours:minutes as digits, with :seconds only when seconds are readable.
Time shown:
9:50
